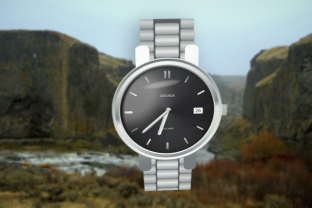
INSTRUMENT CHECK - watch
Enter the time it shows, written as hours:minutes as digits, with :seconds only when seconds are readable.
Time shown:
6:38
